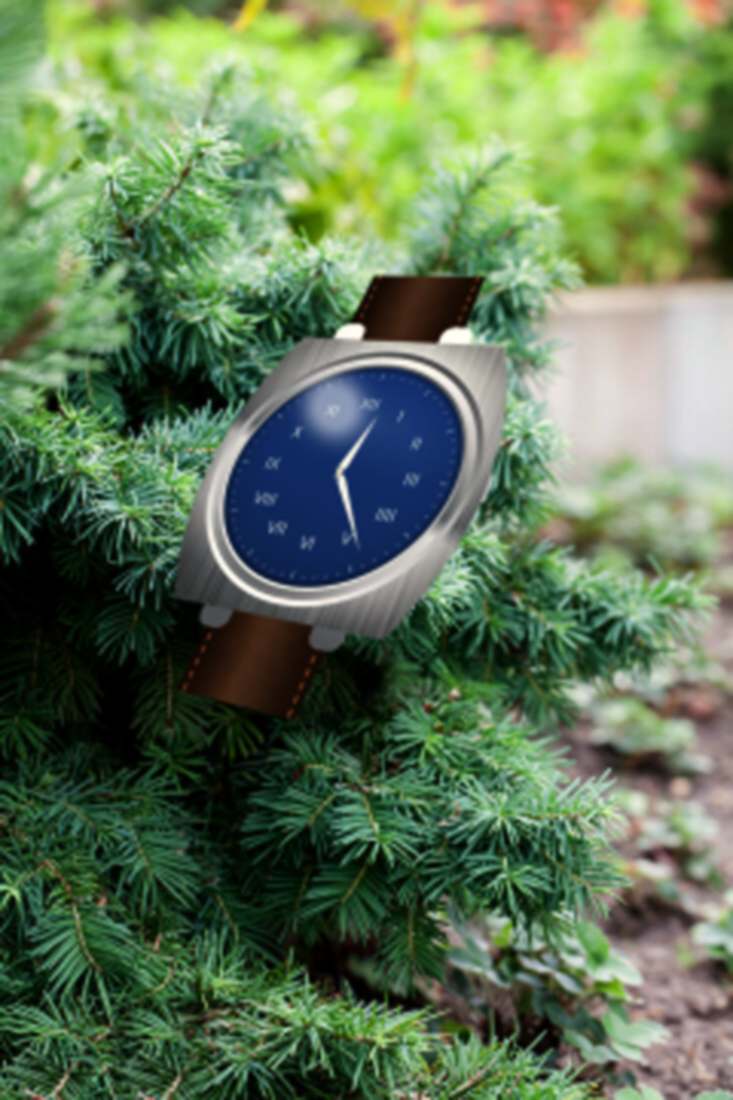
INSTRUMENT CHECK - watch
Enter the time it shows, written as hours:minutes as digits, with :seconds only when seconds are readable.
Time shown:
12:24
